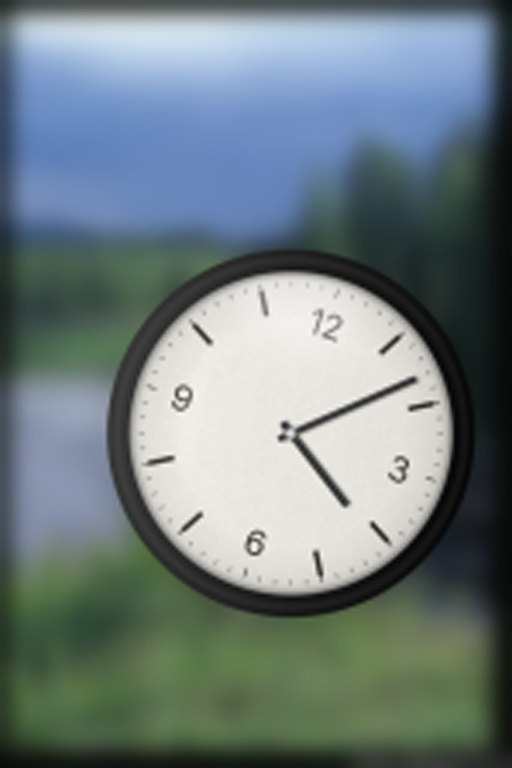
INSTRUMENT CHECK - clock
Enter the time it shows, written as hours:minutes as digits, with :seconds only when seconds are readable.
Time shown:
4:08
